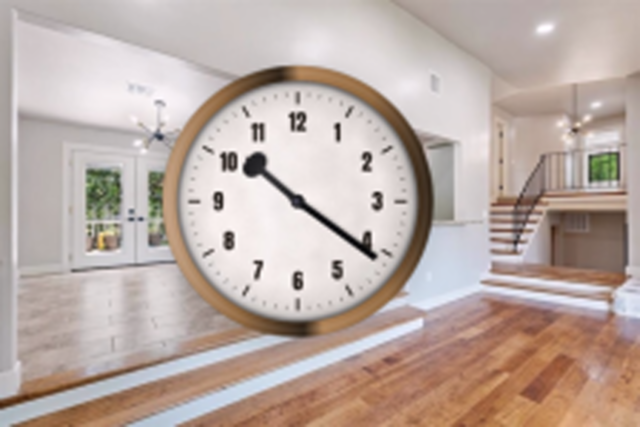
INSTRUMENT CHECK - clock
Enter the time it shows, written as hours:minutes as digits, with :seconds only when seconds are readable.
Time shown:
10:21
